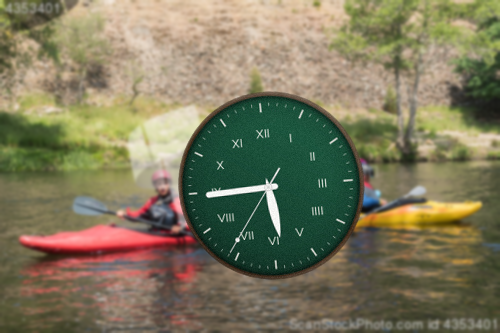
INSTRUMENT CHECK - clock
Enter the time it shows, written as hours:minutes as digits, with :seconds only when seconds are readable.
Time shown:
5:44:36
